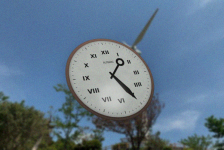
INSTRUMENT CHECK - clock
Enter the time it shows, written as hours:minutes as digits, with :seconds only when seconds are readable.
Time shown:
1:25
